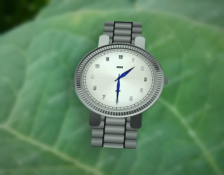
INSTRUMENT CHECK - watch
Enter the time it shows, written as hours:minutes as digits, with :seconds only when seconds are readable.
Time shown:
1:30
